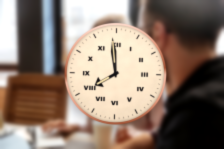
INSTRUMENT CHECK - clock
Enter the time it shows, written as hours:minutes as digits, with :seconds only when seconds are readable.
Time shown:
7:59
